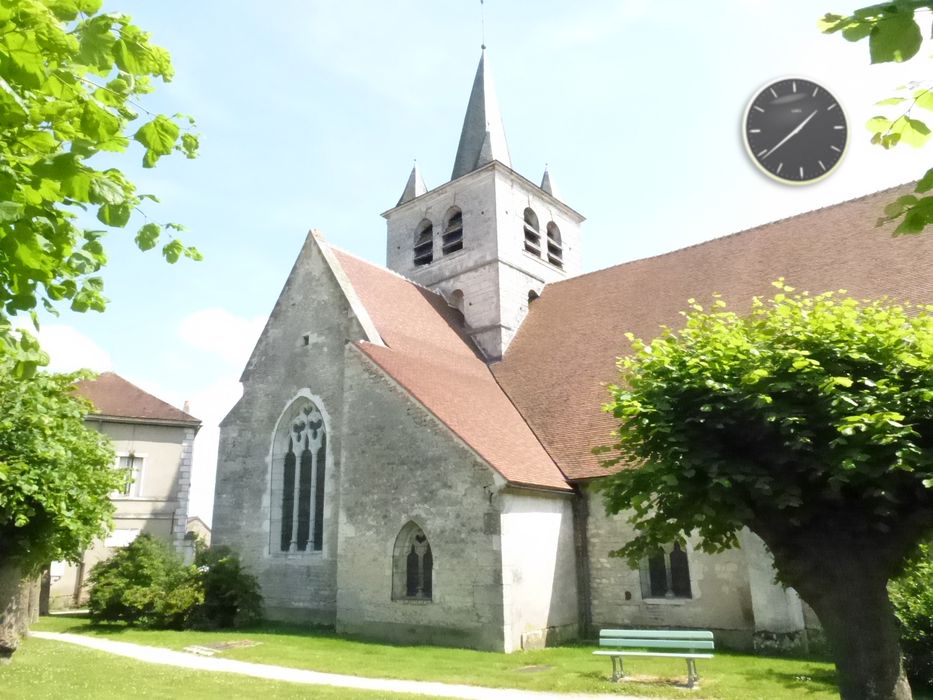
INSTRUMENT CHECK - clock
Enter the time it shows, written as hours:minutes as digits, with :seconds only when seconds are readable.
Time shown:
1:39
